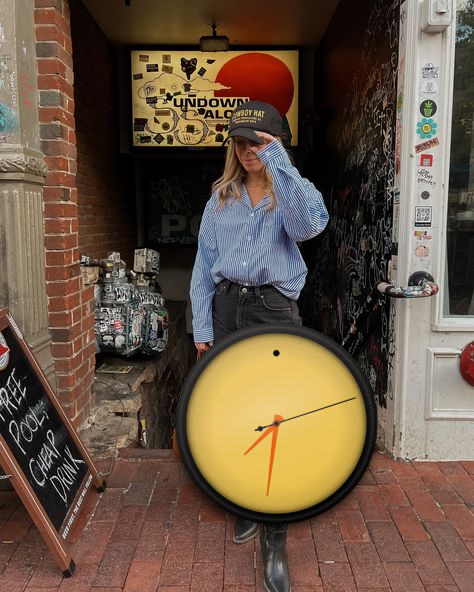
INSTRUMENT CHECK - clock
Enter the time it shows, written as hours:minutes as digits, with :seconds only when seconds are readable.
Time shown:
7:31:12
